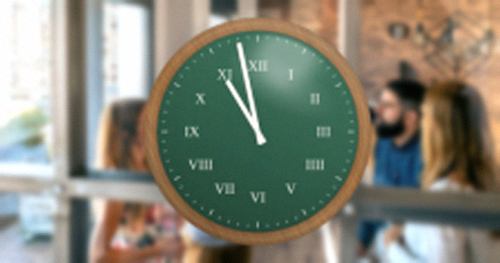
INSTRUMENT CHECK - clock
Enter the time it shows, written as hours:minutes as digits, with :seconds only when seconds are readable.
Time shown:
10:58
